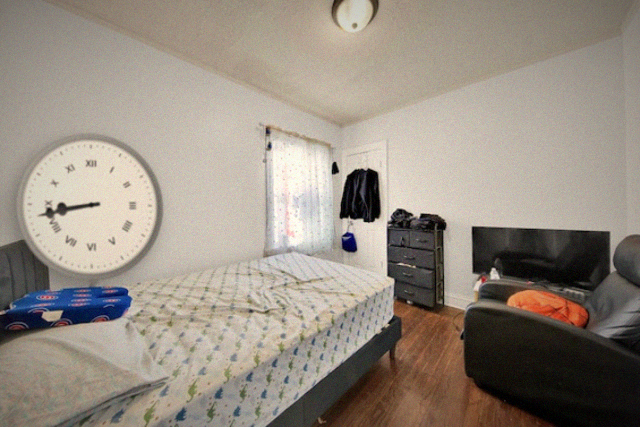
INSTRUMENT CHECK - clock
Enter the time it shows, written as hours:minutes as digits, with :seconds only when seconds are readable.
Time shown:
8:43
